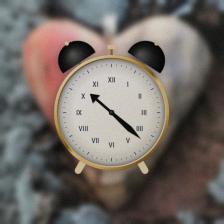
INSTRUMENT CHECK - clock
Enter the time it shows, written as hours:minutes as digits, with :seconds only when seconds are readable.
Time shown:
10:22
